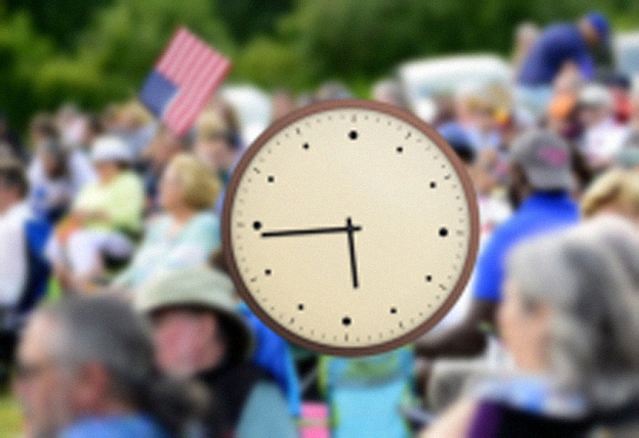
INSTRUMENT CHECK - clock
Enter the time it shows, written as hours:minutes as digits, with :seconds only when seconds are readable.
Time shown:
5:44
